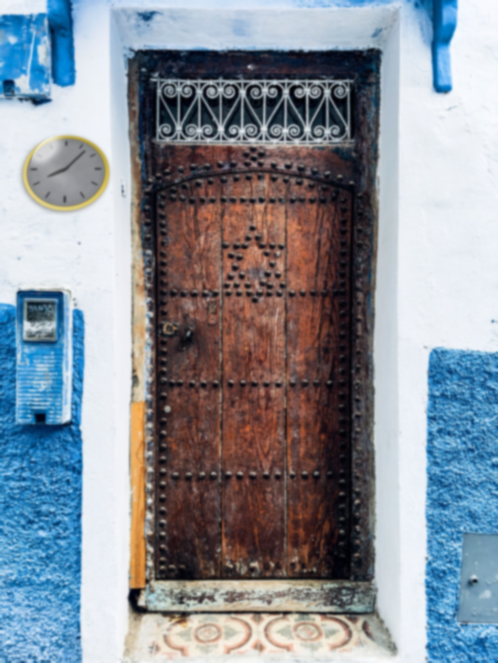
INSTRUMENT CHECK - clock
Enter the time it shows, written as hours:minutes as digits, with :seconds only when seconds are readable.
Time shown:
8:07
